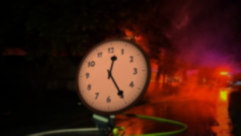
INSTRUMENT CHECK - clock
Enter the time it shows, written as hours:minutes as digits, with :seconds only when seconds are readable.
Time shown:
12:25
